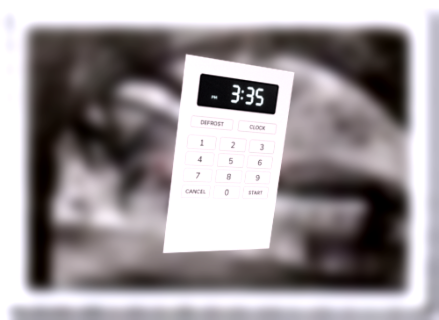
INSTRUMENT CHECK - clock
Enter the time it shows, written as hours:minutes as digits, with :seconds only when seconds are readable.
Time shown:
3:35
